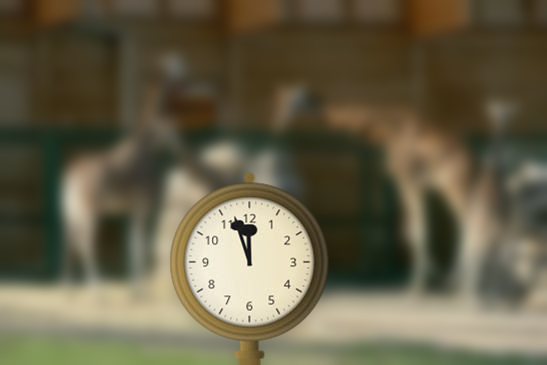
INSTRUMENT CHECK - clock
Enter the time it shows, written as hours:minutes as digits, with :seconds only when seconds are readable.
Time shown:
11:57
